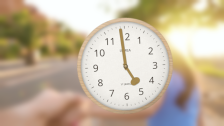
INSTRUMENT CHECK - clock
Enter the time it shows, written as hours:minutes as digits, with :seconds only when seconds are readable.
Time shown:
4:59
